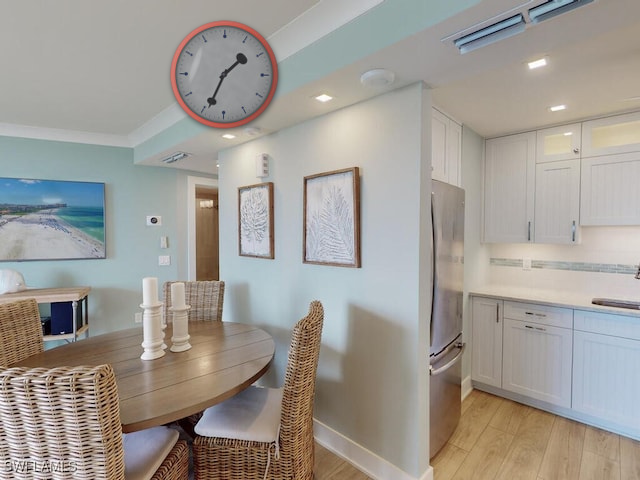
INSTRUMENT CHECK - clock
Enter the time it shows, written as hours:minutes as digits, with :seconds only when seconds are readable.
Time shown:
1:34
